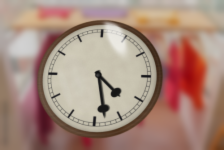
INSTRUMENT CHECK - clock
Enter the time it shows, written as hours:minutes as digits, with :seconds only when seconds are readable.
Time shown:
4:28
